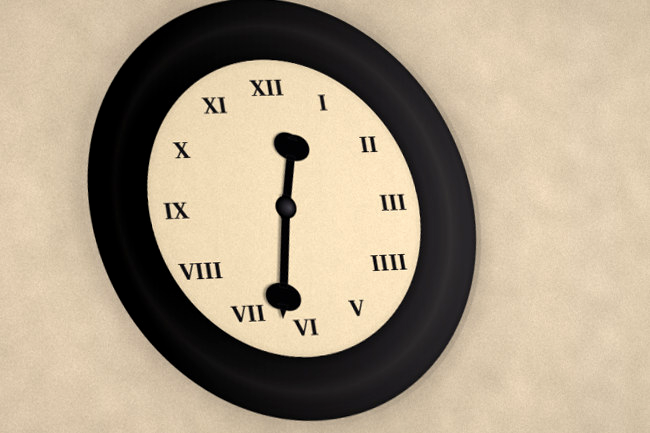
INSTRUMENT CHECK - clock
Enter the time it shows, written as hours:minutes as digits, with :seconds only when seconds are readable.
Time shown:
12:32
